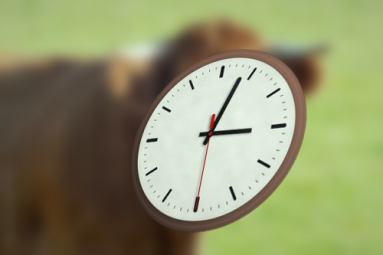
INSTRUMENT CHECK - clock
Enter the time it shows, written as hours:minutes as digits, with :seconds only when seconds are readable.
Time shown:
3:03:30
